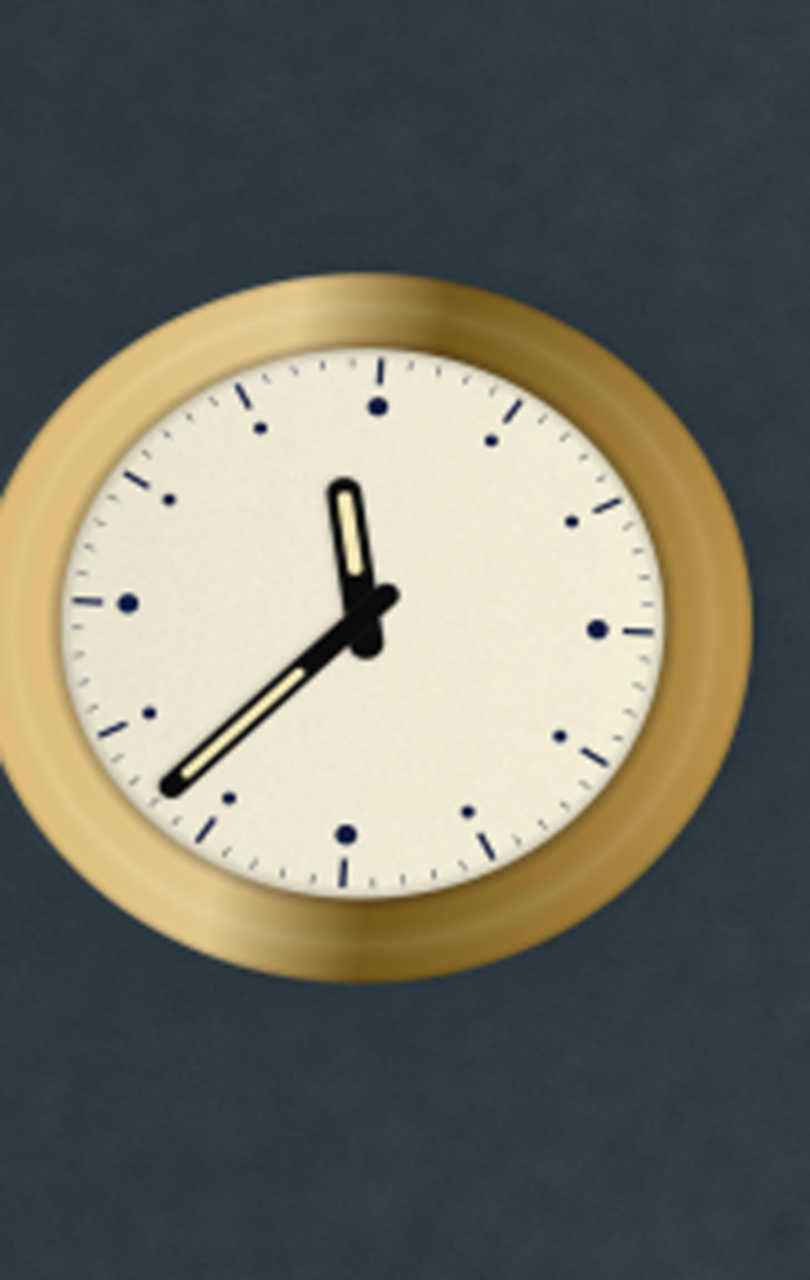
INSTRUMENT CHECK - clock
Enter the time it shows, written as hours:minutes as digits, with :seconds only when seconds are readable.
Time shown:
11:37
